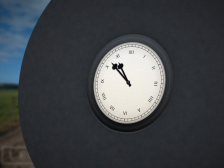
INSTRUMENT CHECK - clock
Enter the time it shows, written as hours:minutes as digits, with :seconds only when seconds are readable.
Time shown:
10:52
